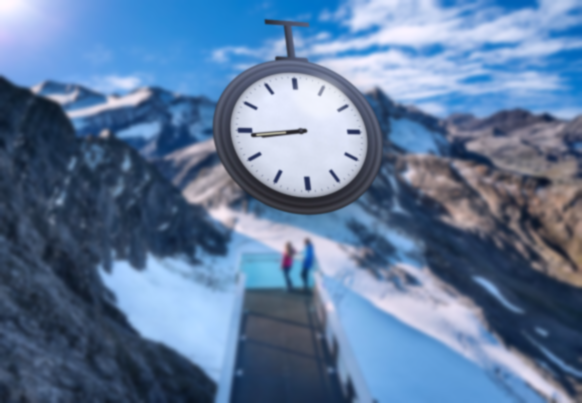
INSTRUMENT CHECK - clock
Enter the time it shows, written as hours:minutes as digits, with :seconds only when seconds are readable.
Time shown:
8:44
